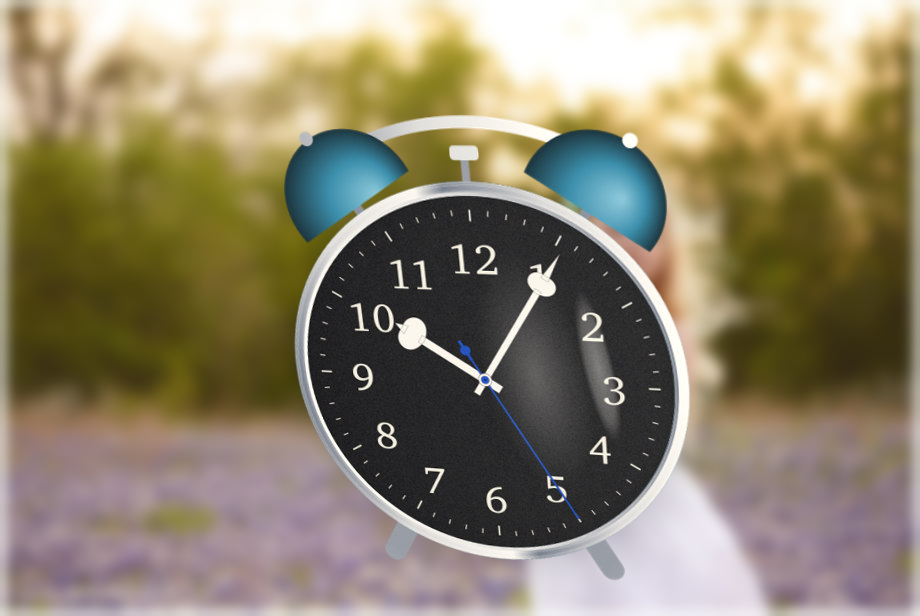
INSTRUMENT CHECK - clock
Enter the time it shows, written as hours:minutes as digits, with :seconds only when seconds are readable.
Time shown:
10:05:25
